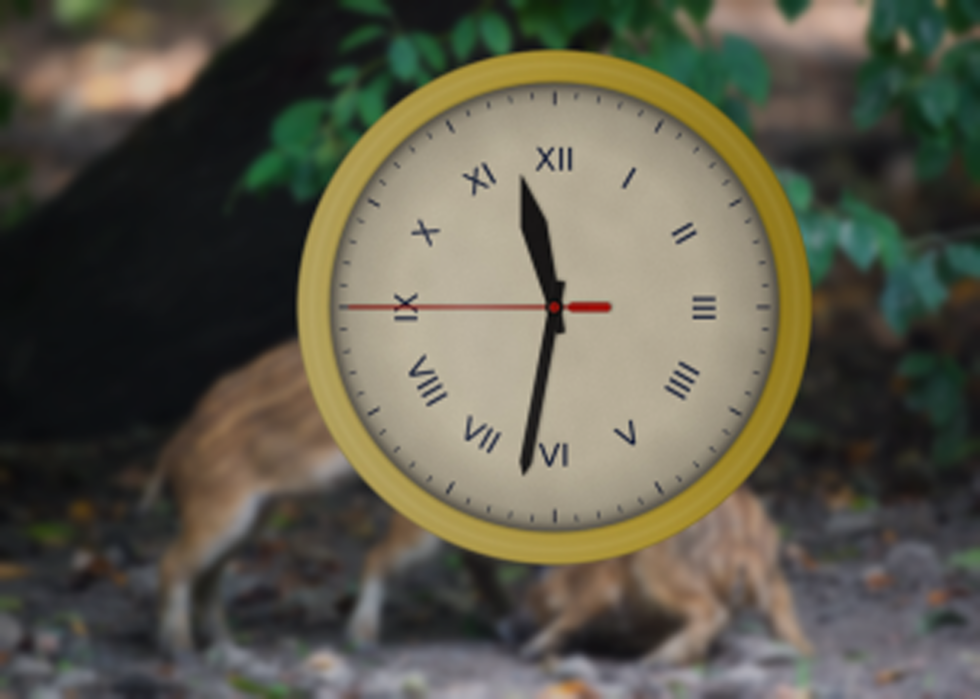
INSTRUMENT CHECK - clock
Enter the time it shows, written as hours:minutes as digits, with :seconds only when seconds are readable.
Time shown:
11:31:45
